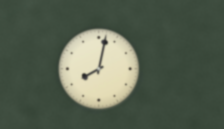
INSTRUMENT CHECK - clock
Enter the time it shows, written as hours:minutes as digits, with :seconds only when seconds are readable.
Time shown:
8:02
